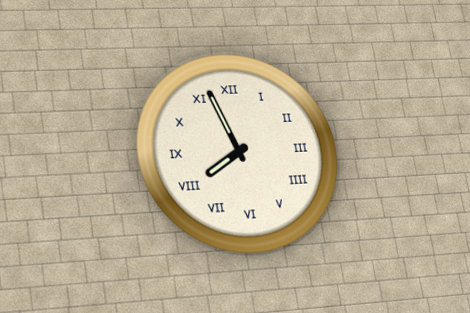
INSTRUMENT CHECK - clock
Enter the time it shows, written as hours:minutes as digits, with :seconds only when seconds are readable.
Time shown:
7:57
